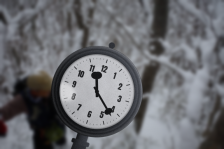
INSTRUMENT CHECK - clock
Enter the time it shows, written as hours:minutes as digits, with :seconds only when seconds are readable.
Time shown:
11:22
